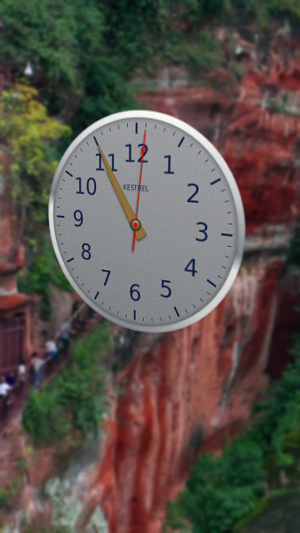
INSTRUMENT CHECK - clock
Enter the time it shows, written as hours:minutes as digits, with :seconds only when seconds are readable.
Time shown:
10:55:01
